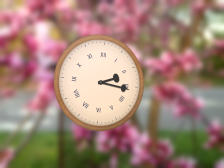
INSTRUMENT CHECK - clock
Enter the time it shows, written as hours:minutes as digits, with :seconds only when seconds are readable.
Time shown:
2:16
